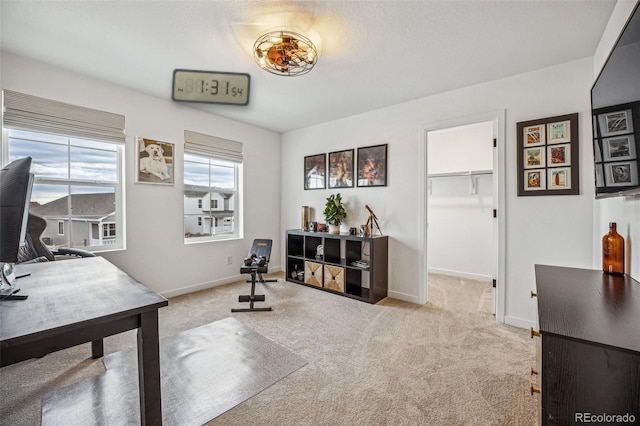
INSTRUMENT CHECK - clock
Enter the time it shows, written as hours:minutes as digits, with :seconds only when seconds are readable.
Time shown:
1:31
